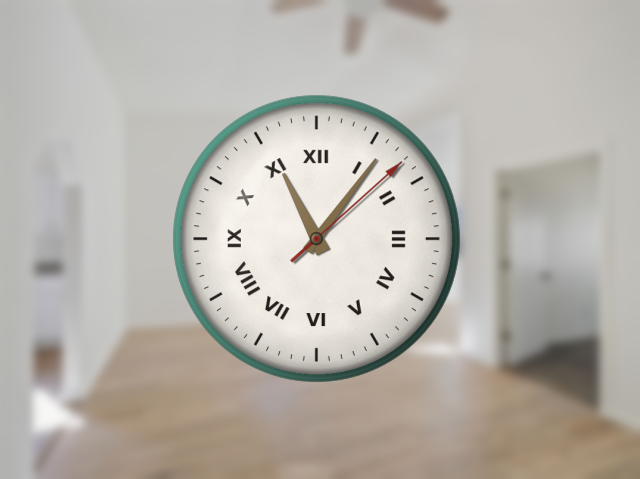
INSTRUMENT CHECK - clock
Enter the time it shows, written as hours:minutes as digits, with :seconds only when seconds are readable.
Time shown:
11:06:08
